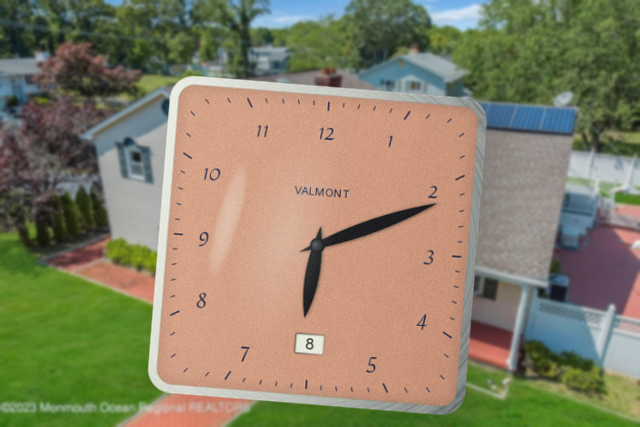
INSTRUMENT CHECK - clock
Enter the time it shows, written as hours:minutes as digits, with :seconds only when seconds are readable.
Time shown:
6:11
